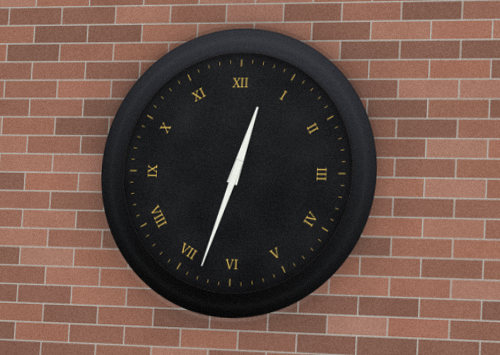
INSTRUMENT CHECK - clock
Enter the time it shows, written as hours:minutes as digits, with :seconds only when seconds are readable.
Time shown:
12:33
